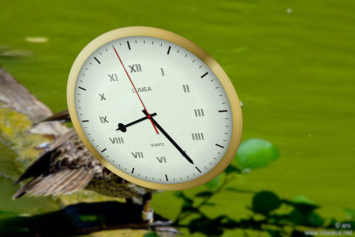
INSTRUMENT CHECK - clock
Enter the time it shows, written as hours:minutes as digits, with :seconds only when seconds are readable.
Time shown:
8:24:58
